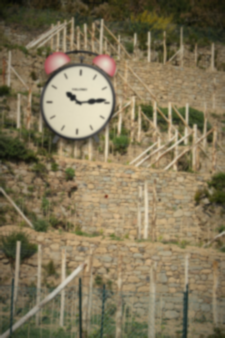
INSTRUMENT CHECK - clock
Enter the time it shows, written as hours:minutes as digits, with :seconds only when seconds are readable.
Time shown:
10:14
